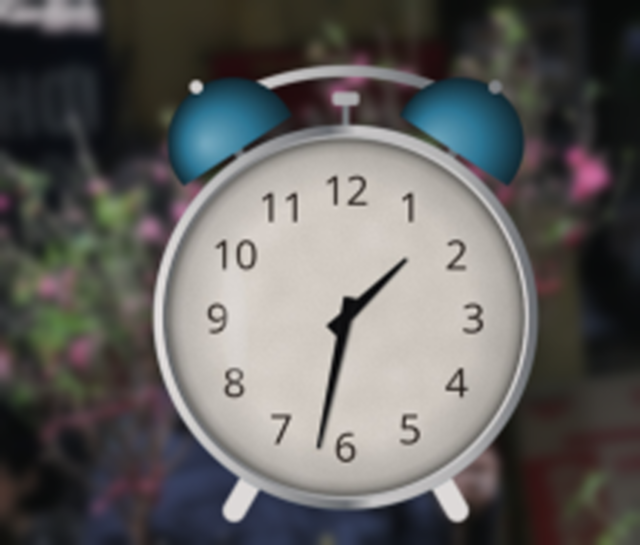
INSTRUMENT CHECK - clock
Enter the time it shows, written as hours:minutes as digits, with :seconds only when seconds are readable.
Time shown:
1:32
